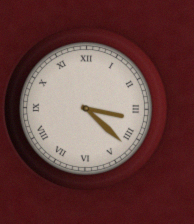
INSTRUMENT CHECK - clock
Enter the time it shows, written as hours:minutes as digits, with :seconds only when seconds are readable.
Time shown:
3:22
